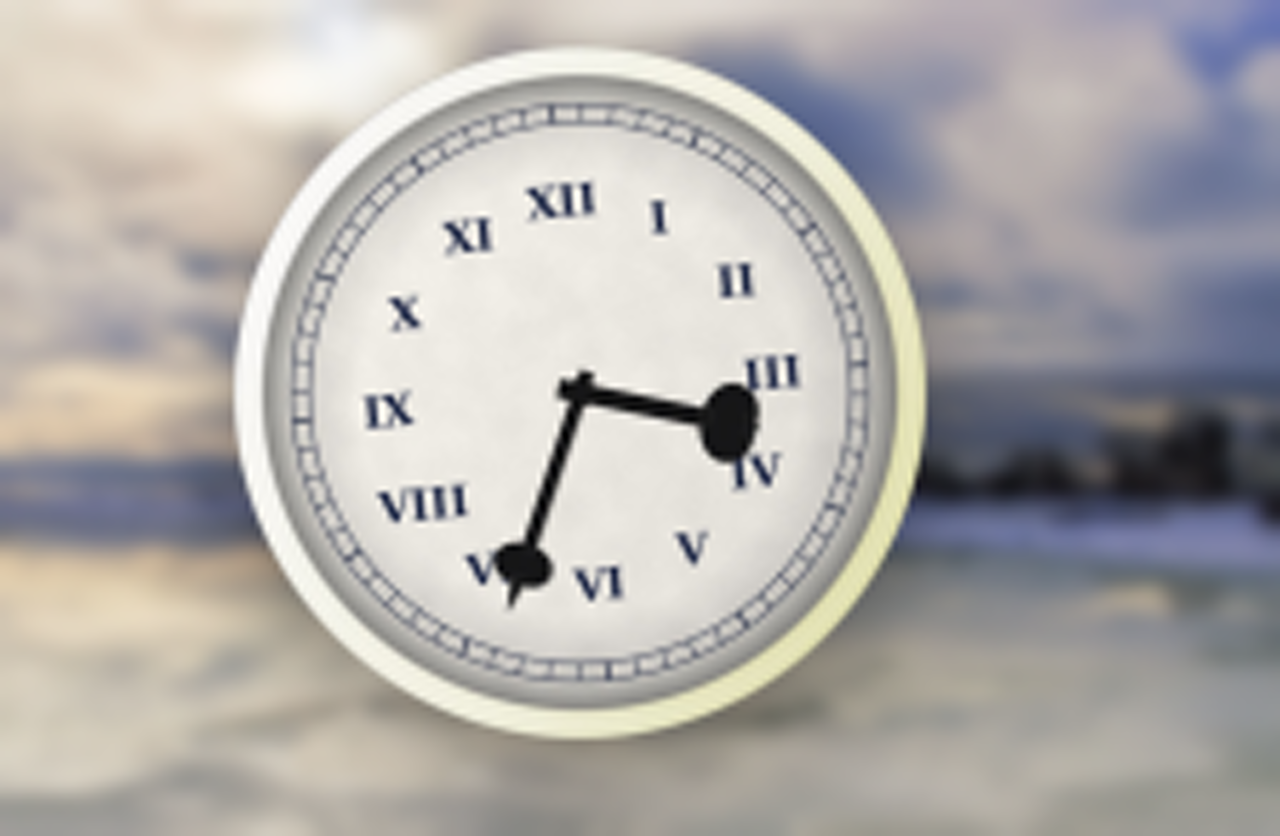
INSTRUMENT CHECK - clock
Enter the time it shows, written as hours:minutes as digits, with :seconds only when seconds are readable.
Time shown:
3:34
